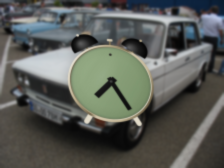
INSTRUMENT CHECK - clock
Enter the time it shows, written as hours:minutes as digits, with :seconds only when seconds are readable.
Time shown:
7:25
